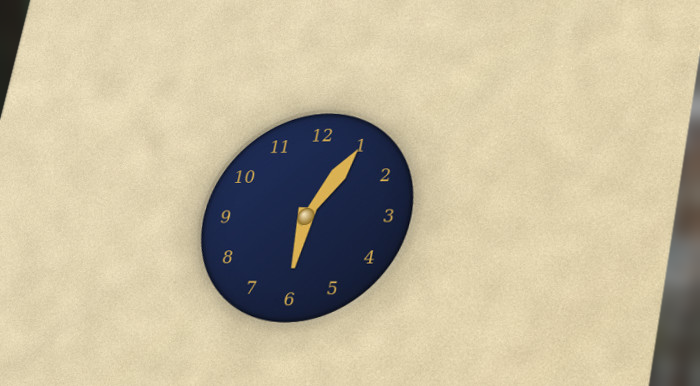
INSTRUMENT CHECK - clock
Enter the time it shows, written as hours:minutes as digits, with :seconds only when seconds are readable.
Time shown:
6:05
